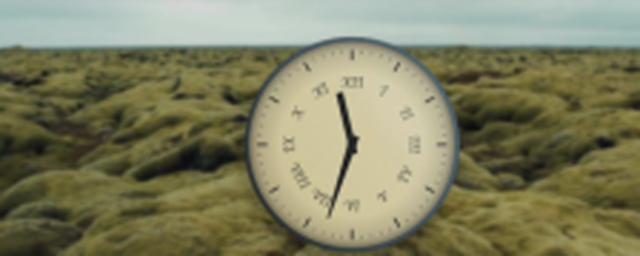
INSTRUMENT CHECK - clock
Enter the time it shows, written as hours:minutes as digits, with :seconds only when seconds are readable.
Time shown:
11:33
